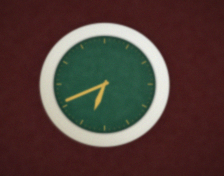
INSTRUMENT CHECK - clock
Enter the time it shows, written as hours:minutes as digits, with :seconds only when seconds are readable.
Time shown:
6:41
